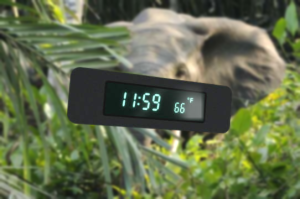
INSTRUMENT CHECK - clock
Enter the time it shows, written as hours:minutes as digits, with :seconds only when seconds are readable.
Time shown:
11:59
